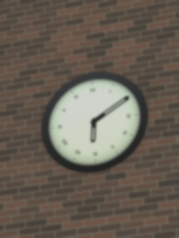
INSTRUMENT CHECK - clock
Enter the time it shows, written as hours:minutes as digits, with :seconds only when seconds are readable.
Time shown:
6:10
